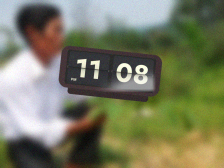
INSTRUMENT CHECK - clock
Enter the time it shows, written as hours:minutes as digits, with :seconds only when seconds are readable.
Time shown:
11:08
